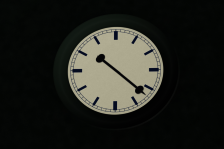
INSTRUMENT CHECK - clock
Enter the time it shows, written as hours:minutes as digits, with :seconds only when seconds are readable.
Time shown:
10:22
